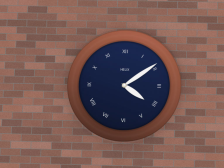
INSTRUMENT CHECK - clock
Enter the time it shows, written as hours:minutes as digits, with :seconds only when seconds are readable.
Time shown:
4:09
